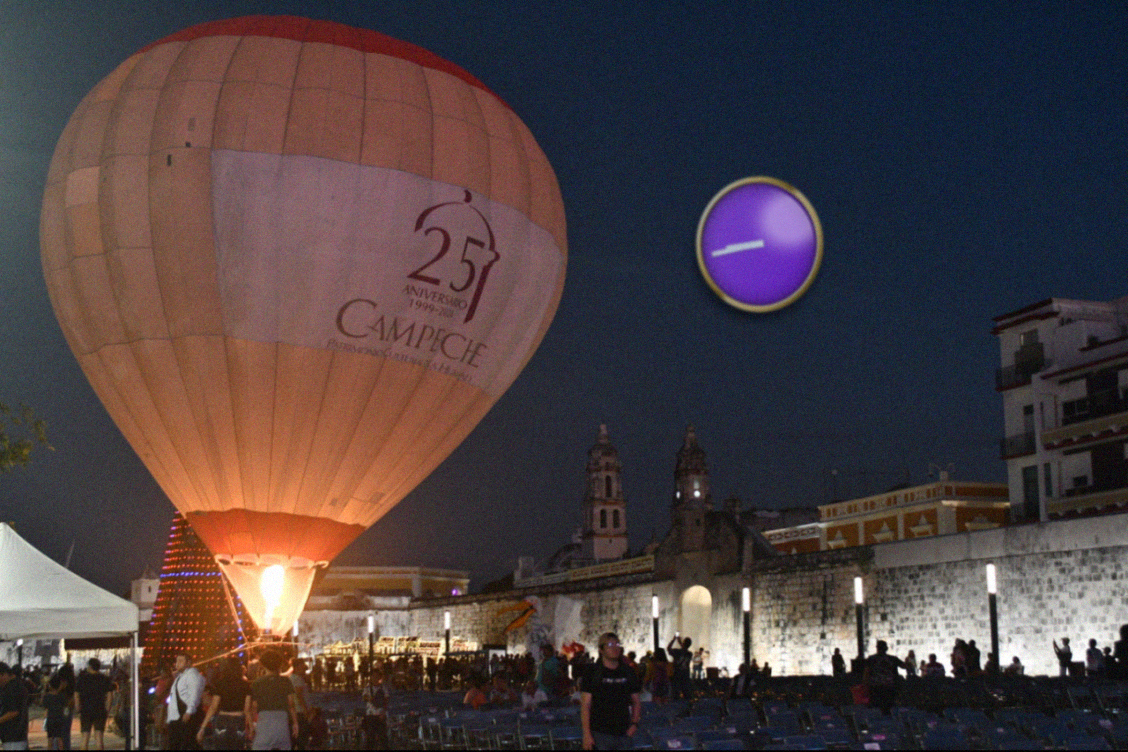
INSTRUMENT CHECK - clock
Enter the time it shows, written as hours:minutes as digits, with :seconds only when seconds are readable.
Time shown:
8:43
